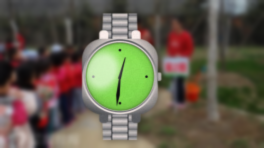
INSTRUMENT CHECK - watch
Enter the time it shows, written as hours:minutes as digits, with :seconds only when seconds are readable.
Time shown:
12:31
